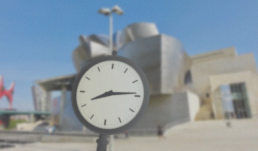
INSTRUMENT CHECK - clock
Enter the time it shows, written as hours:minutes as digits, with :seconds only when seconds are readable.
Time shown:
8:14
